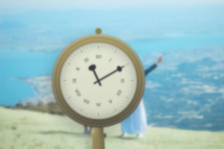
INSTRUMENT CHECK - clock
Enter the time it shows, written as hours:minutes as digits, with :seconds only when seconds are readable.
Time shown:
11:10
